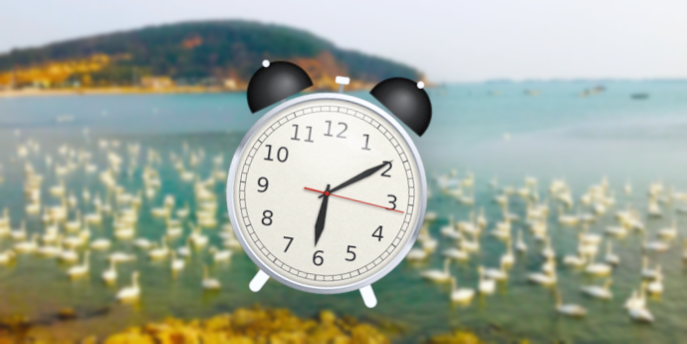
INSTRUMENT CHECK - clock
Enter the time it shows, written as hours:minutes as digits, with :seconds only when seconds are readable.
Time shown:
6:09:16
